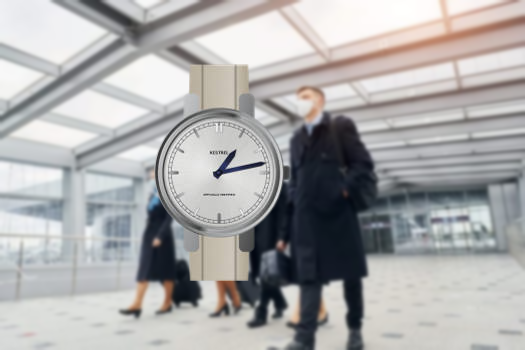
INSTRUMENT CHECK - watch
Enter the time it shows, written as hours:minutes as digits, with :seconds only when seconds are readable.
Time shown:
1:13
